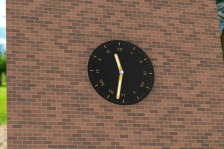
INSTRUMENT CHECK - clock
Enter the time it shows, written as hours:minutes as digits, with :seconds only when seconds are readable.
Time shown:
11:32
